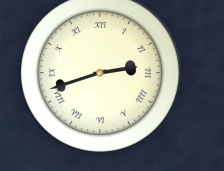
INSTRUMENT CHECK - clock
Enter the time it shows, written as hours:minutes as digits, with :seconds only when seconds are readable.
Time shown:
2:42
